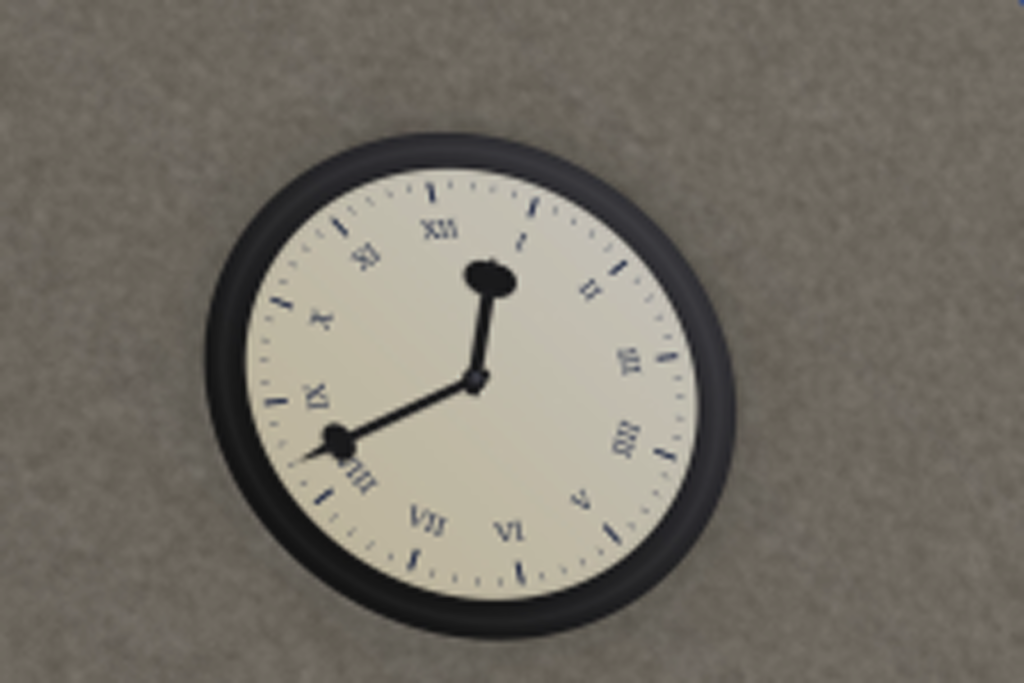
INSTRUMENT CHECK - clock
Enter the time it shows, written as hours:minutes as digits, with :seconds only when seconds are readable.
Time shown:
12:42
